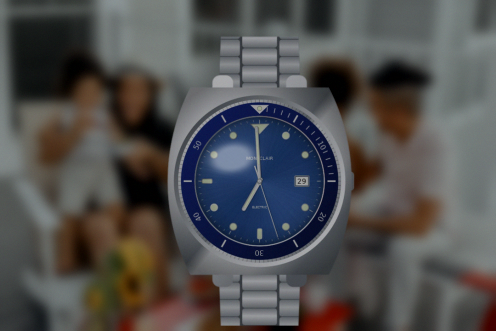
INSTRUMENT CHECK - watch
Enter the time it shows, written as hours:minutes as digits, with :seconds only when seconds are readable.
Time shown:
6:59:27
